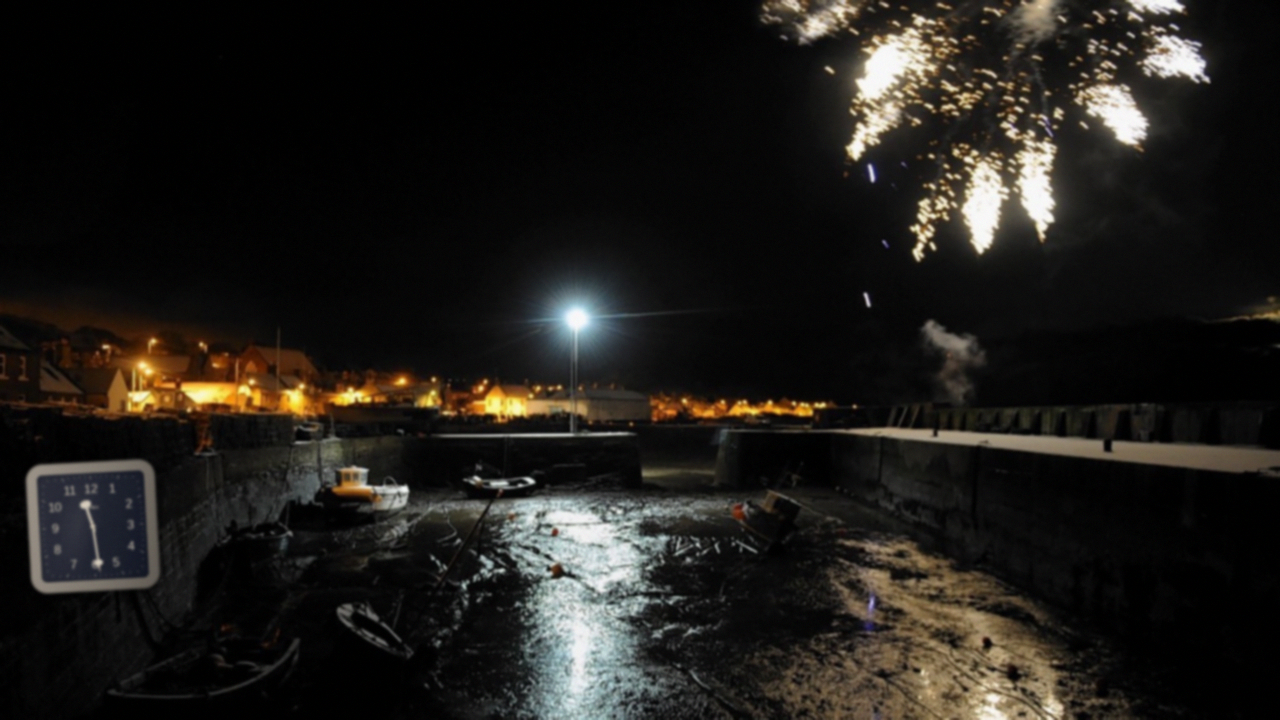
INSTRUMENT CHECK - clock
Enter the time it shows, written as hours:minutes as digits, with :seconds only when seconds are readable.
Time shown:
11:29
